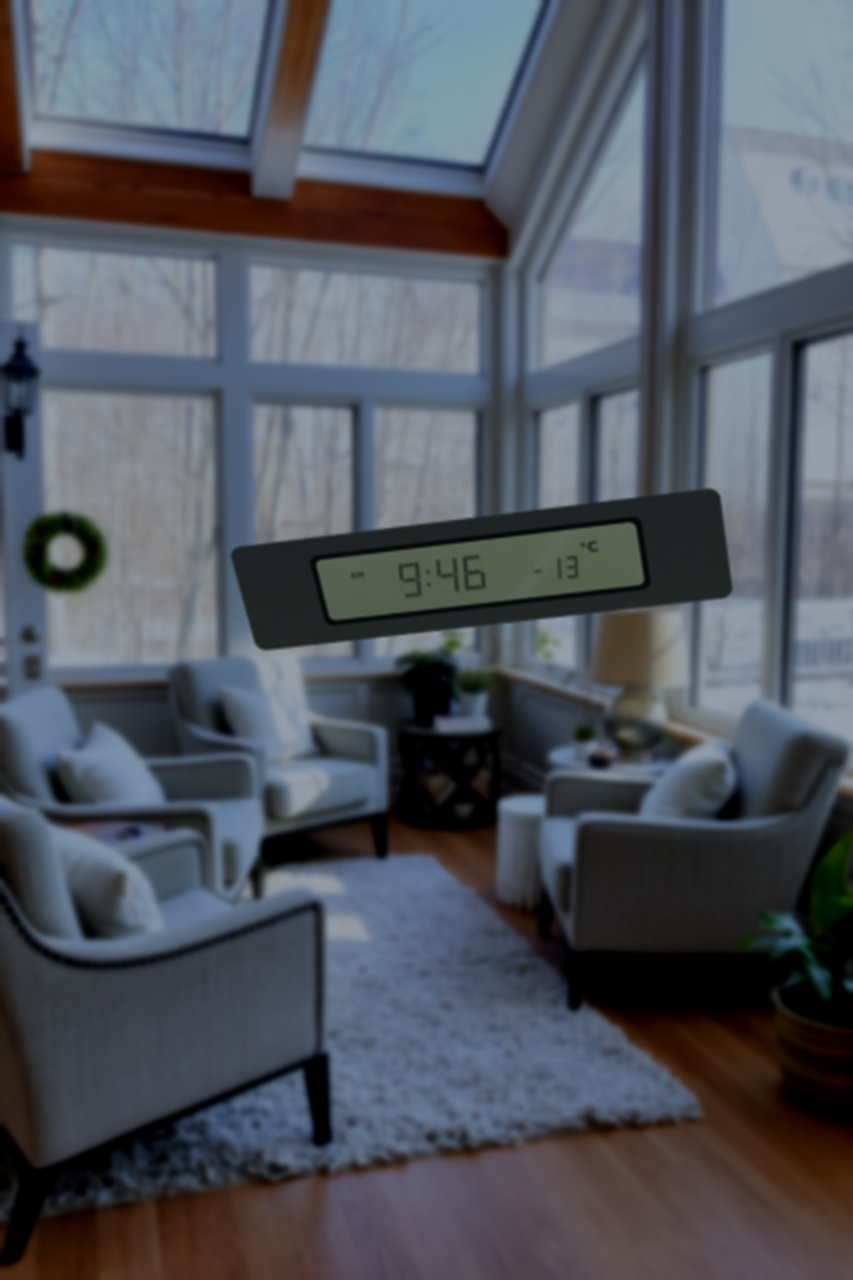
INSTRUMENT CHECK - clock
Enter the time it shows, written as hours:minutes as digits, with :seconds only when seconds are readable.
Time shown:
9:46
